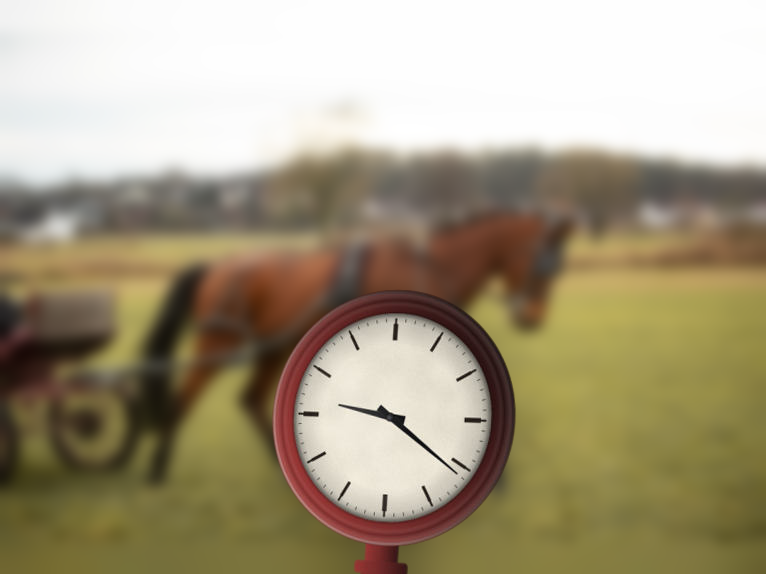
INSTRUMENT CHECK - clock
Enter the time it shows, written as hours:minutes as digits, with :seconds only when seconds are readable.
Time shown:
9:21
